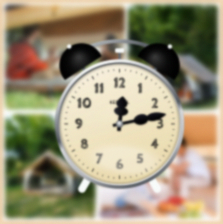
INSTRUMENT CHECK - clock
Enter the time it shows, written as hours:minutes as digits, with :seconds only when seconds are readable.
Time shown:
12:13
